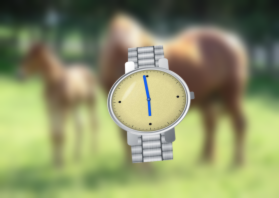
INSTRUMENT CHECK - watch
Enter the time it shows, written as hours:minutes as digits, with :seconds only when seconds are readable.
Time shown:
5:59
